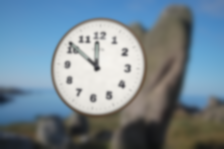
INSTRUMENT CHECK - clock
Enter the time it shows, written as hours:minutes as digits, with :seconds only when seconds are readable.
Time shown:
11:51
